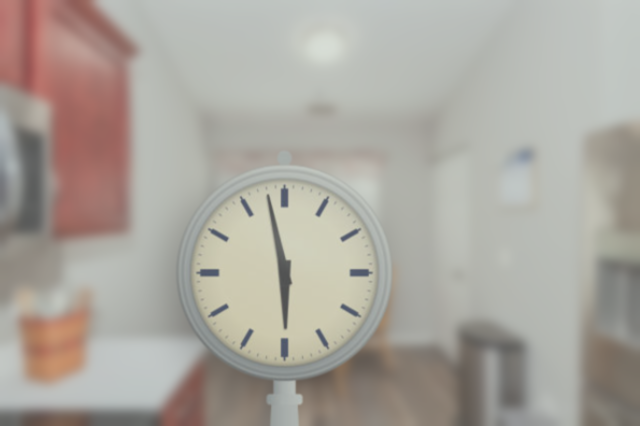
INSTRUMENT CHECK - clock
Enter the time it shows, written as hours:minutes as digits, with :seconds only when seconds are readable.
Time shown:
5:58
